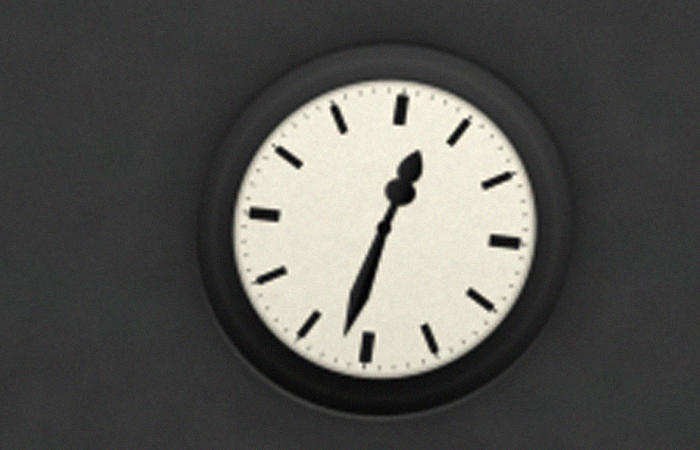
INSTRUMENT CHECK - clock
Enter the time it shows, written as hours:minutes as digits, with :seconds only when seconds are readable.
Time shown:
12:32
